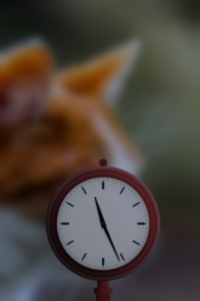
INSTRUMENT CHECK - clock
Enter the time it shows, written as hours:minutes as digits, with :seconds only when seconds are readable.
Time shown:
11:26
